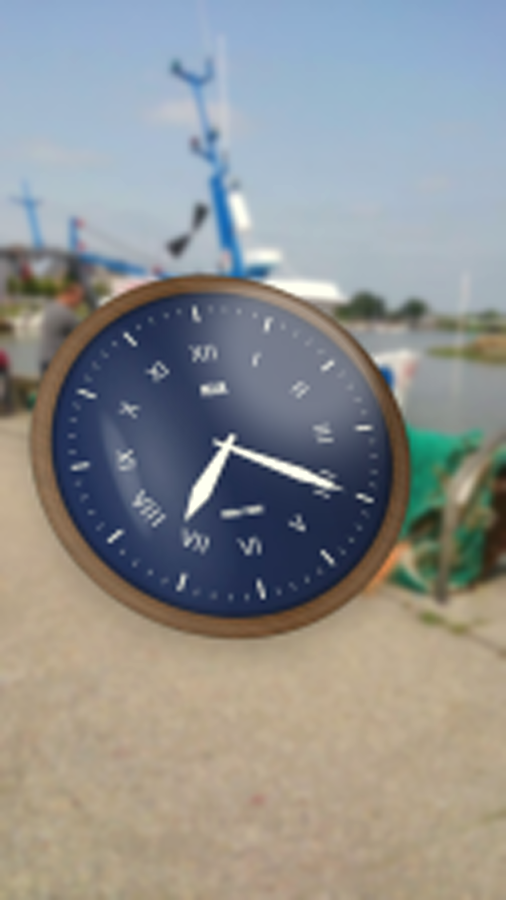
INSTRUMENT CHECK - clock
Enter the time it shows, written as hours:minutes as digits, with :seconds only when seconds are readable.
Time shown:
7:20
